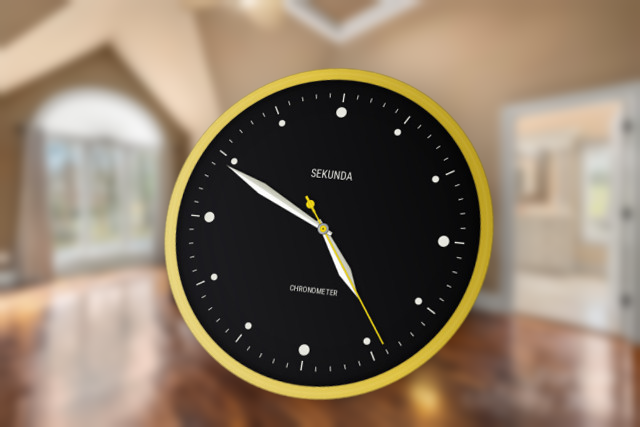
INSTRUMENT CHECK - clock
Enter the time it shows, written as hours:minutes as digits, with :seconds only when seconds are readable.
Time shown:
4:49:24
